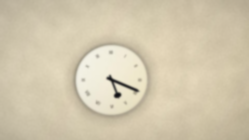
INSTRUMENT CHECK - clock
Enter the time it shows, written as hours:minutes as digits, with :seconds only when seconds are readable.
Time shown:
5:19
